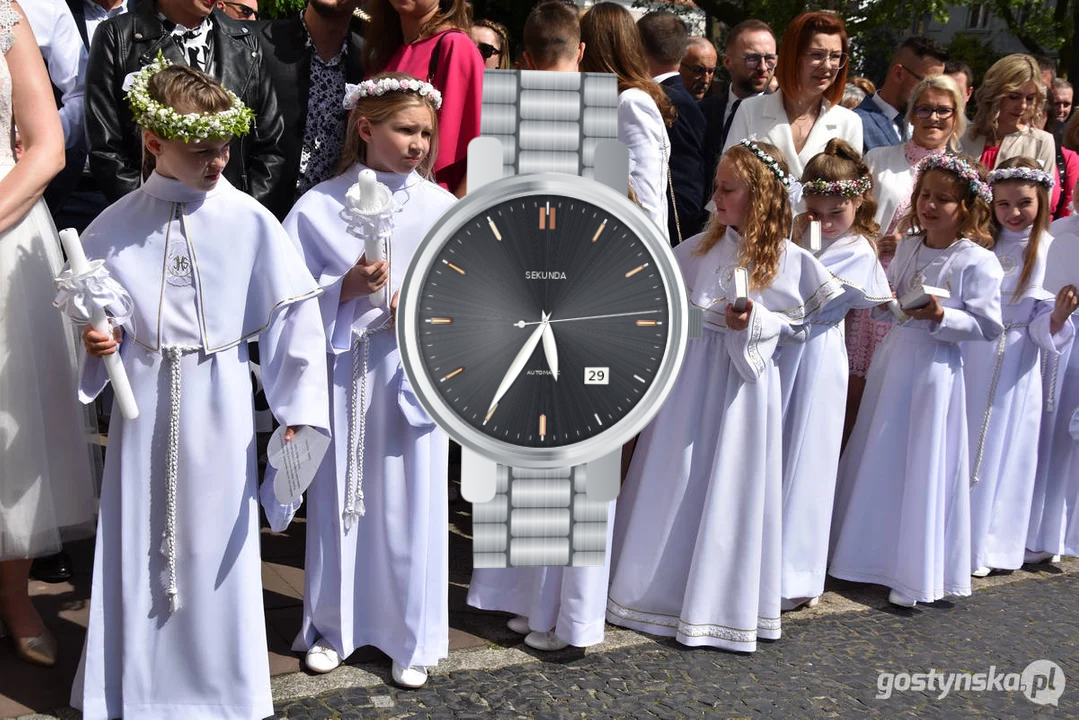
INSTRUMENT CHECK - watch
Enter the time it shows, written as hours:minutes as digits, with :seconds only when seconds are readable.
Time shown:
5:35:14
